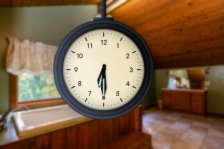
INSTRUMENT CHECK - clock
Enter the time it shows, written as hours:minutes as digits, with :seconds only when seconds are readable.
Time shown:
6:30
